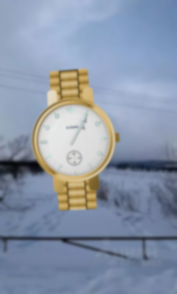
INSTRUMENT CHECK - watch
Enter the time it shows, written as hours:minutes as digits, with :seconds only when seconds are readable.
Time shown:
1:05
